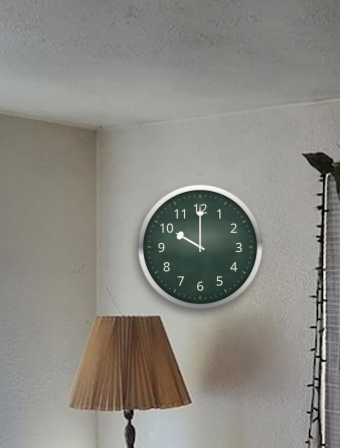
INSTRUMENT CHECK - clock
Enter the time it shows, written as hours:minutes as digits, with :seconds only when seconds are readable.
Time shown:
10:00
